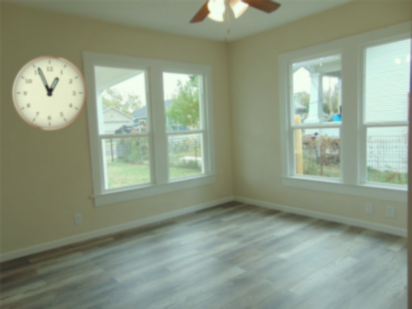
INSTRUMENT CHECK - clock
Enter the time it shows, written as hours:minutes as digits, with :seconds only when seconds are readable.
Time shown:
12:56
